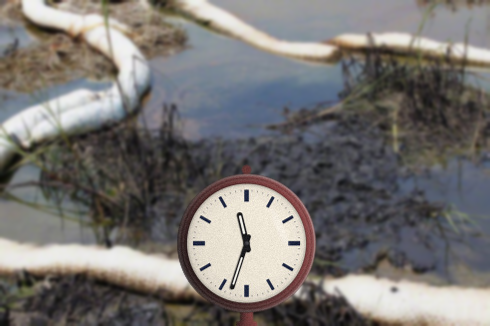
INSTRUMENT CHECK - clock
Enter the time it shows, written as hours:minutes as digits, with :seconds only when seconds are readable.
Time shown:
11:33
